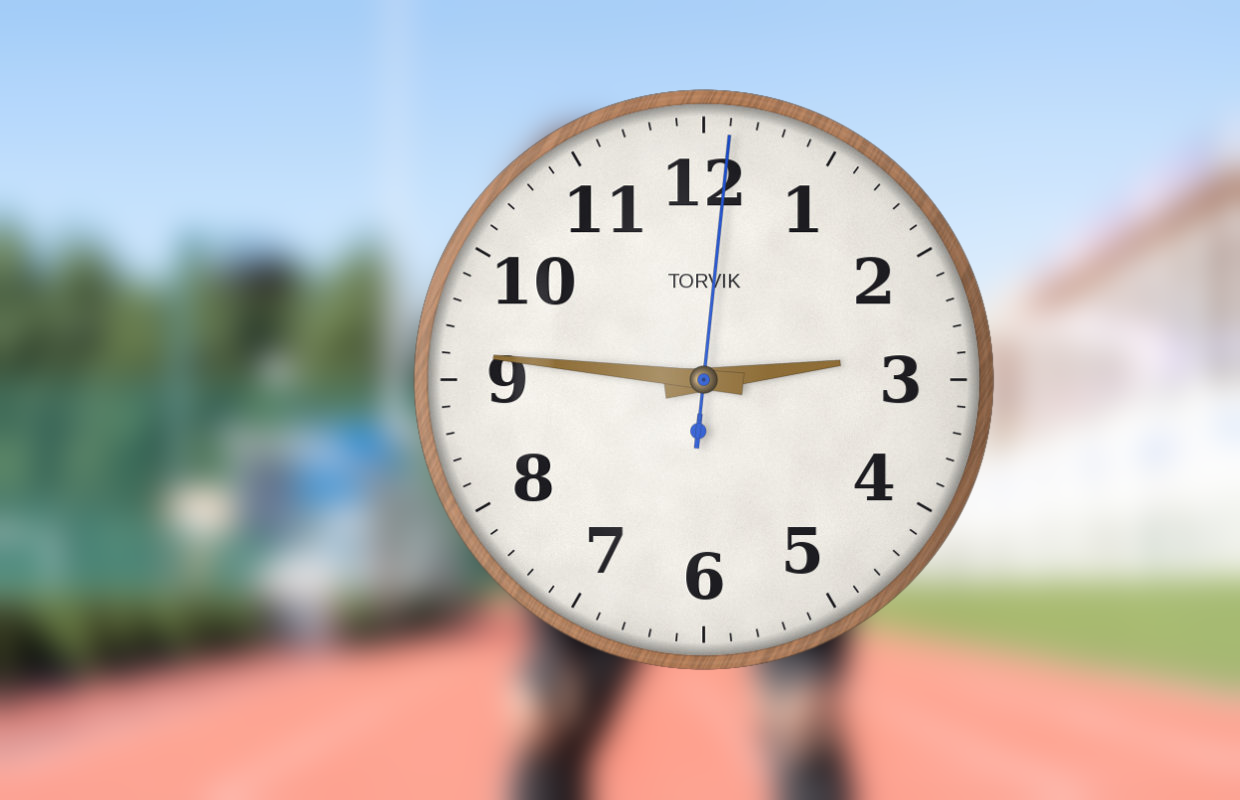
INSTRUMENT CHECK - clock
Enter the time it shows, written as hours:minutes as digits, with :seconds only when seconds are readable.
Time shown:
2:46:01
